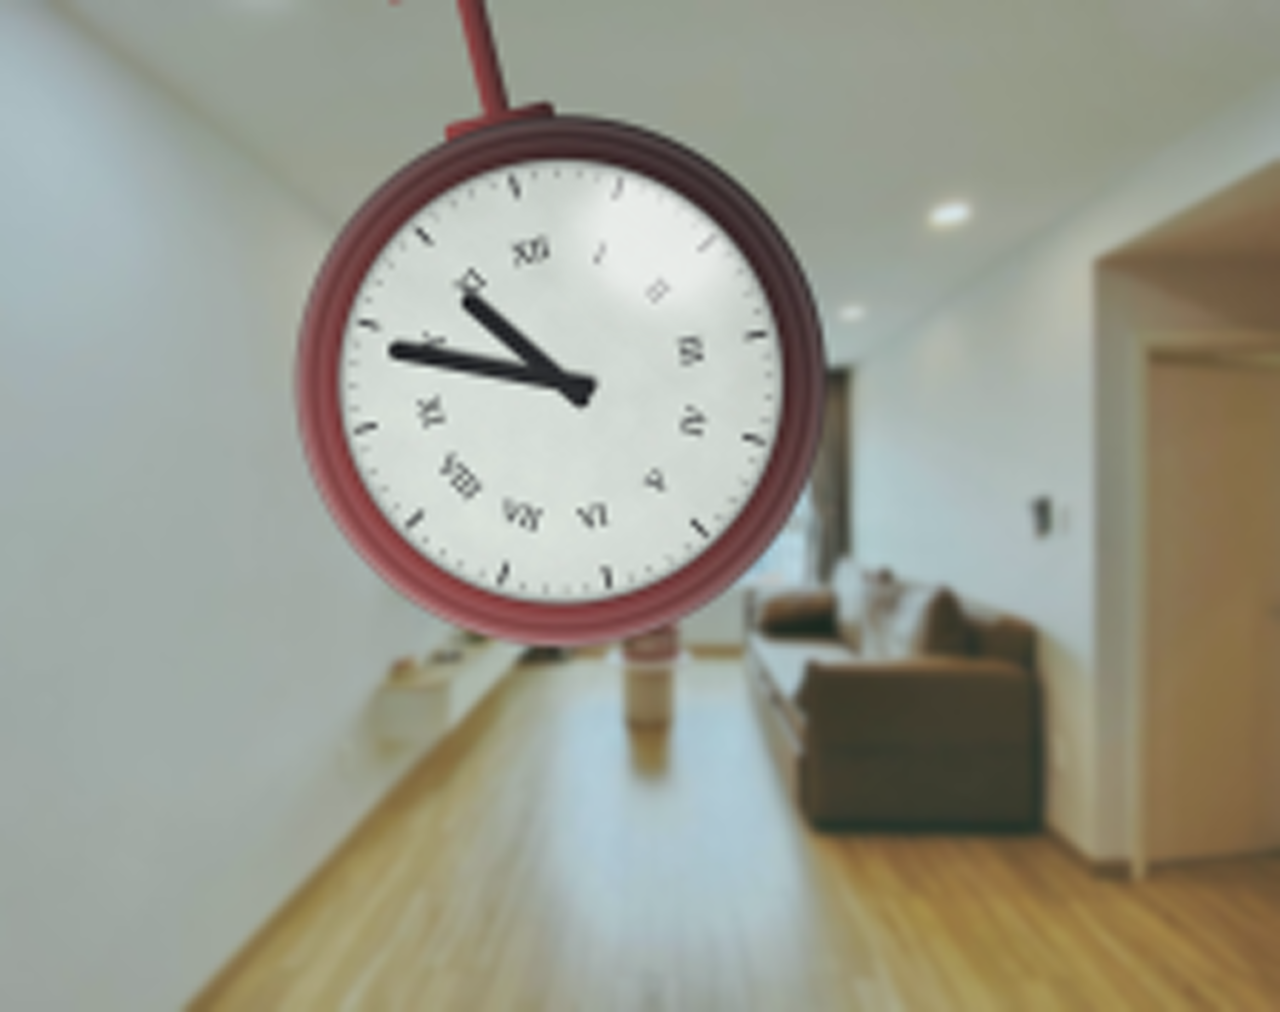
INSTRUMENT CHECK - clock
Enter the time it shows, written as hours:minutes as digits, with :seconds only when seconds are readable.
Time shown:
10:49
